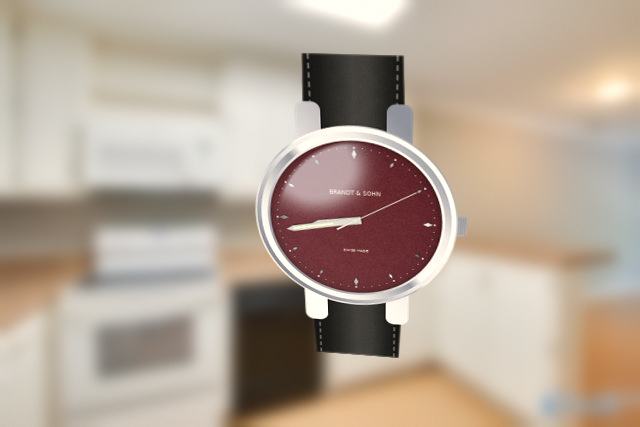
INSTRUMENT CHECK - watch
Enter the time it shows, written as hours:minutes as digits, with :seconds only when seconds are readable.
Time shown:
8:43:10
